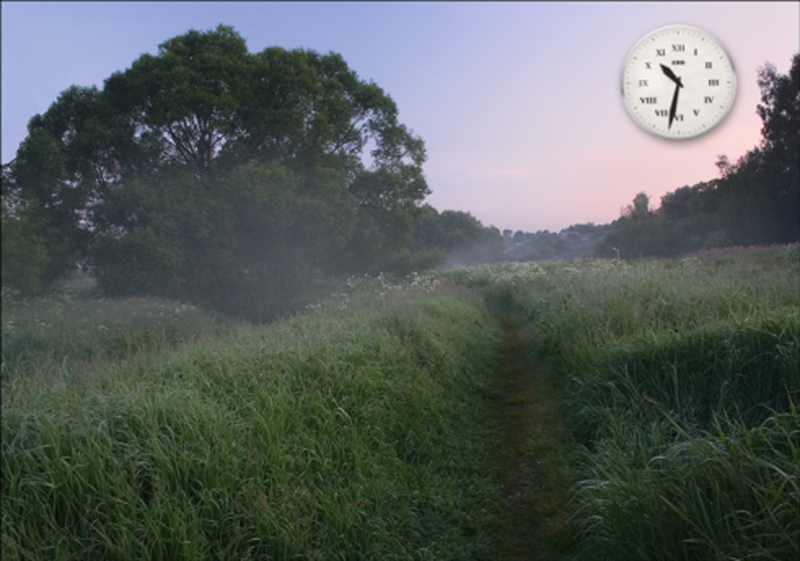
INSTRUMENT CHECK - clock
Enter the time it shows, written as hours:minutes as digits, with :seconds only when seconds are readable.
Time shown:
10:32
